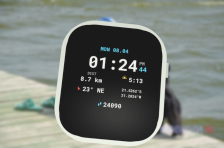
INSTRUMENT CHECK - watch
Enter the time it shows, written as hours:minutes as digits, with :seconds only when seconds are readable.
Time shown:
1:24
